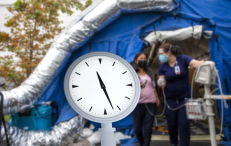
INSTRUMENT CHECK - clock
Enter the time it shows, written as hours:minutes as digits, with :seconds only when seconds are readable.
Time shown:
11:27
